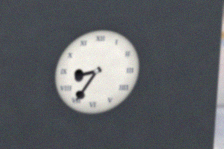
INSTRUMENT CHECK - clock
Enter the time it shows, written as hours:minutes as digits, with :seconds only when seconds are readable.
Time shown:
8:35
